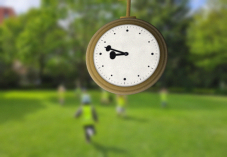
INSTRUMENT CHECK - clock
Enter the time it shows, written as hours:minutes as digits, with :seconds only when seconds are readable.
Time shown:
8:48
